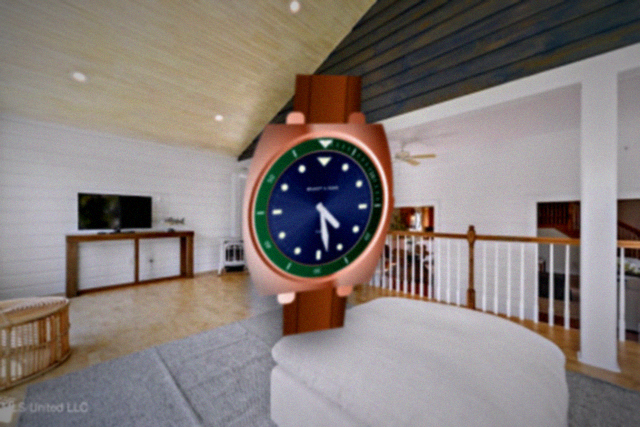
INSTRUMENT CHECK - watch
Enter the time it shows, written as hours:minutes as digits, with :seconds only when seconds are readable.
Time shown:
4:28
